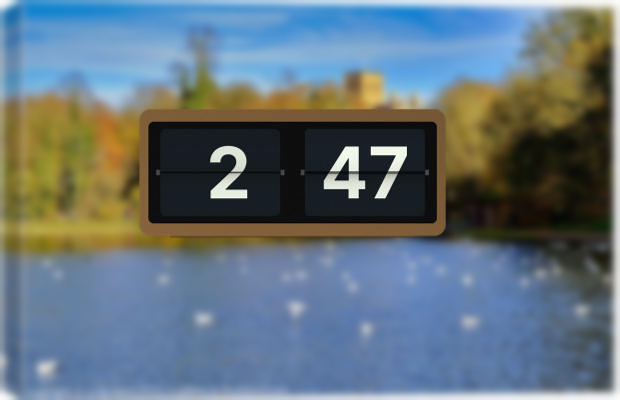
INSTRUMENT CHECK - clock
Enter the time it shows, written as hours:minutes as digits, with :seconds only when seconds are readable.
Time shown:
2:47
